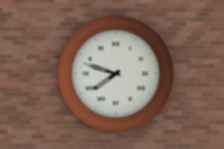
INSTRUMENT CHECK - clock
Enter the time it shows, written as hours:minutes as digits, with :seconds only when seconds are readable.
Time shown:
7:48
